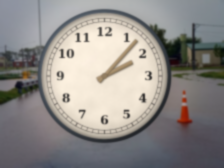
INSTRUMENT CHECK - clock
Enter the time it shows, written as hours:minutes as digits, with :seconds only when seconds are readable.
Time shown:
2:07
